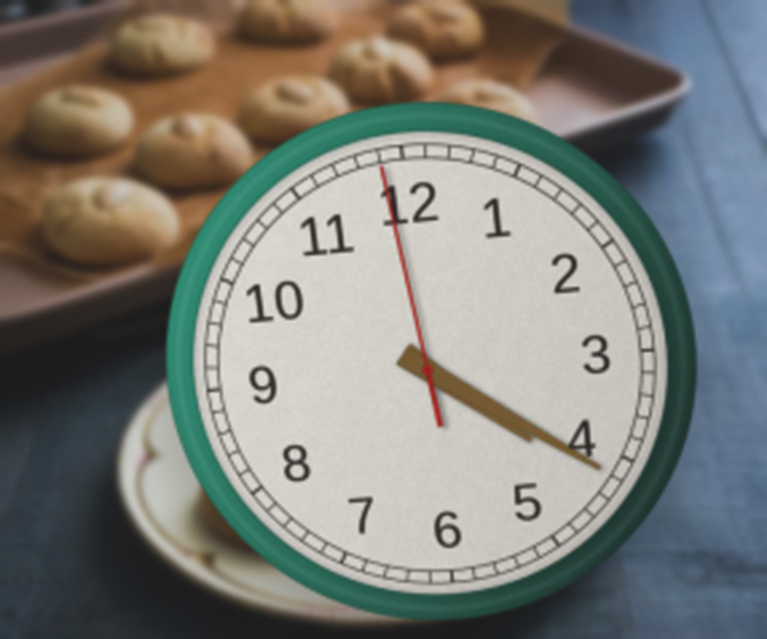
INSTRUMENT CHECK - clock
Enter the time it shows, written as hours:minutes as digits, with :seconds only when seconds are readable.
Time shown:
4:20:59
